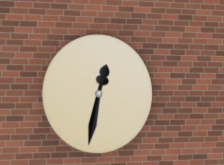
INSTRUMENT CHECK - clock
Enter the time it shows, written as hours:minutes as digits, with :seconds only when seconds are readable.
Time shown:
12:32
